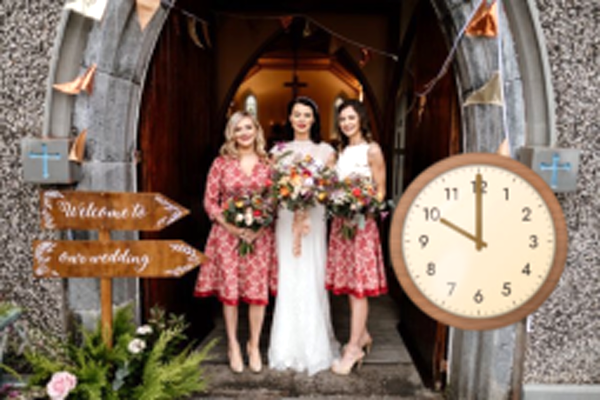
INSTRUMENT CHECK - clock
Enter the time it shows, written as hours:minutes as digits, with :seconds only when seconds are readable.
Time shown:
10:00
